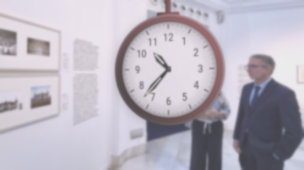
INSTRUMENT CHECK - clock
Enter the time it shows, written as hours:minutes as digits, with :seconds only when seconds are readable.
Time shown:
10:37
